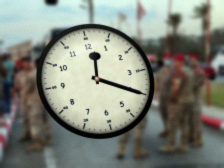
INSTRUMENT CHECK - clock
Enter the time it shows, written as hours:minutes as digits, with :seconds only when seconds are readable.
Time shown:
12:20
